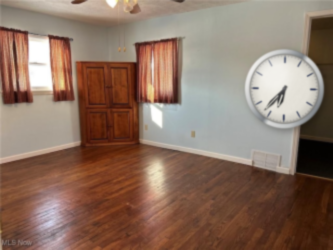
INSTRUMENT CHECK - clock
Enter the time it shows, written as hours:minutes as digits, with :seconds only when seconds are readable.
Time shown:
6:37
